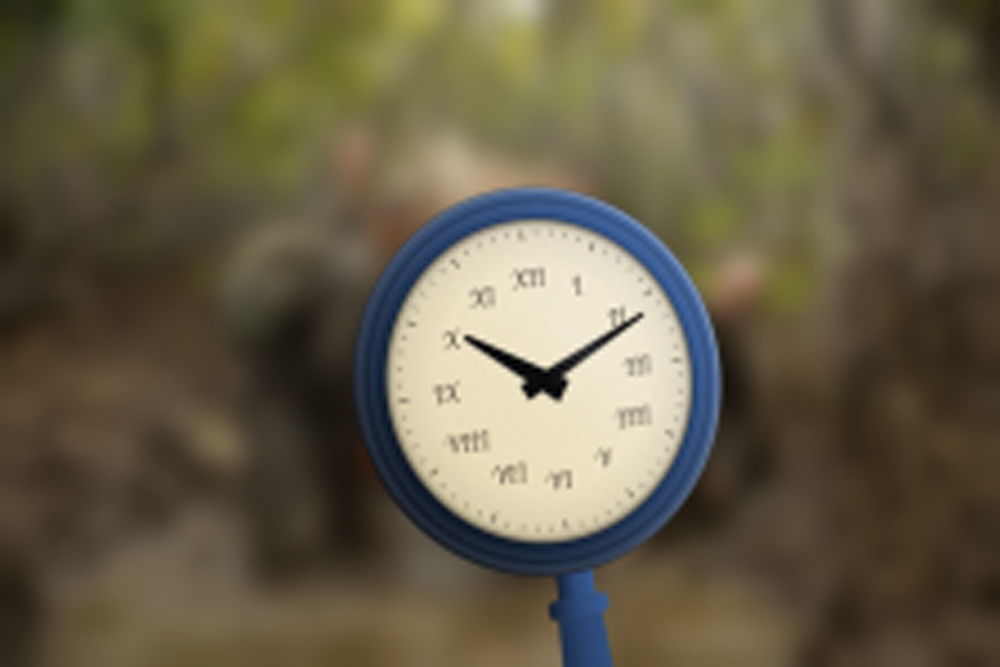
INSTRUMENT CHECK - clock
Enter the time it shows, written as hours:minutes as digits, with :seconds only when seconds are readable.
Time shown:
10:11
